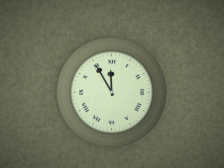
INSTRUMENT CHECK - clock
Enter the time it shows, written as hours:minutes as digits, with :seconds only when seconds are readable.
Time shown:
11:55
